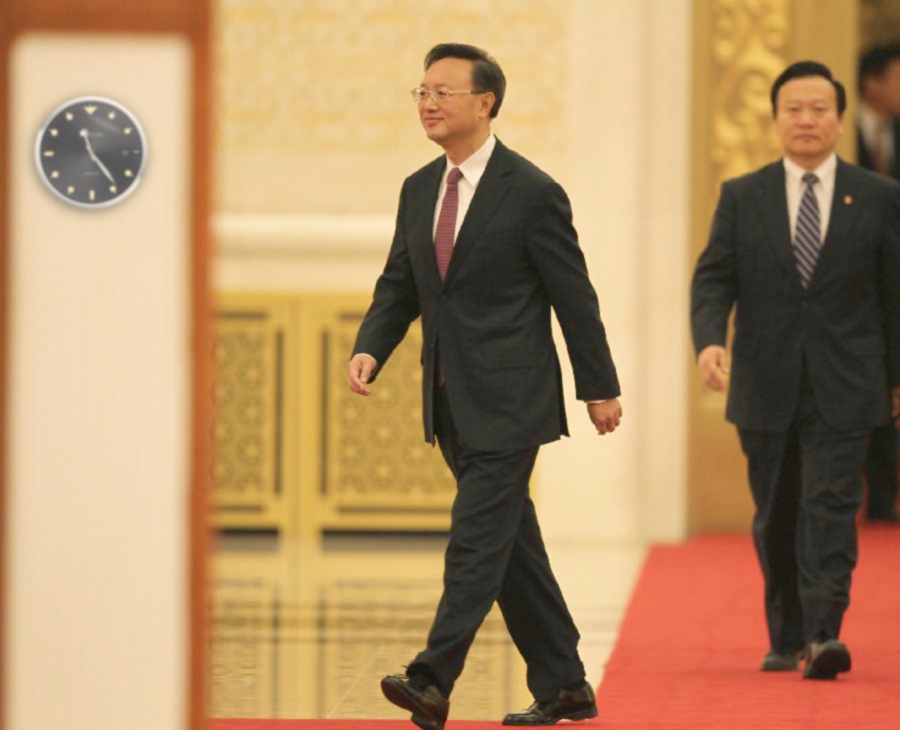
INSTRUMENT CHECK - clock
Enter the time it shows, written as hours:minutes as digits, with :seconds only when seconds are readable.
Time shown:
11:24
